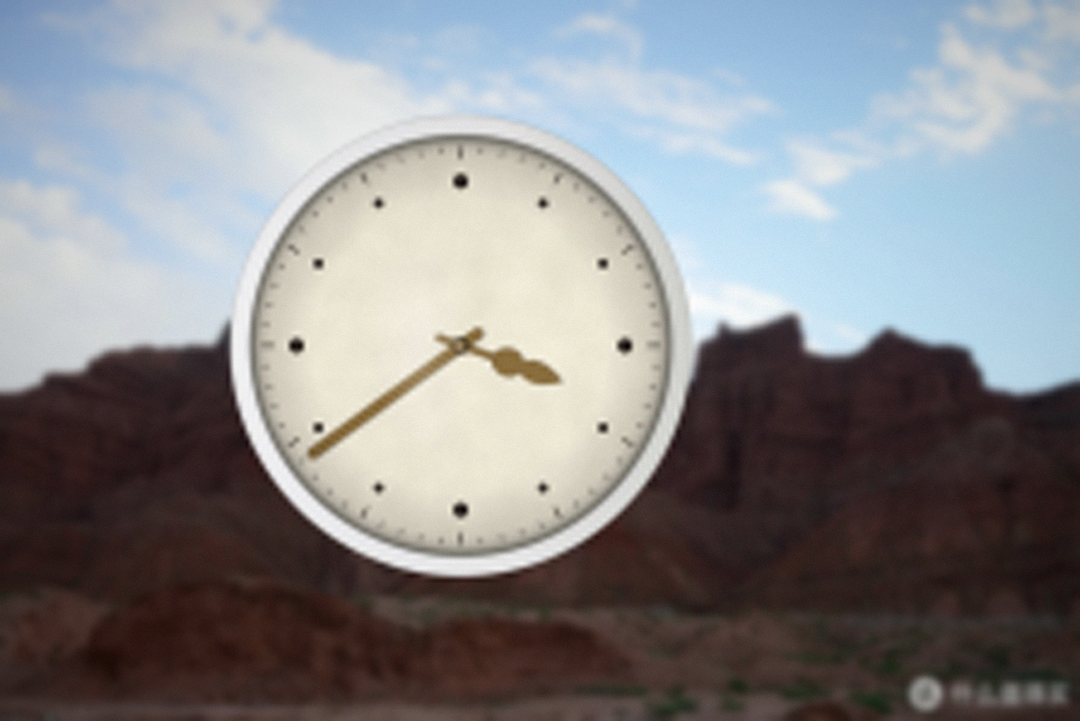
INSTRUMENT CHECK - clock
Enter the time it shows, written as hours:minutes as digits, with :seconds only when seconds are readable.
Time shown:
3:39
